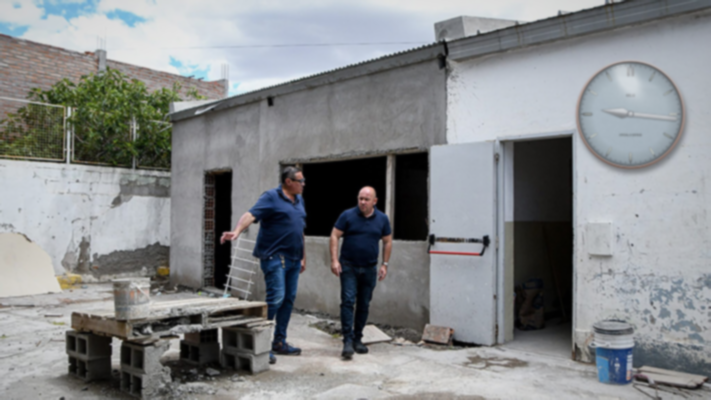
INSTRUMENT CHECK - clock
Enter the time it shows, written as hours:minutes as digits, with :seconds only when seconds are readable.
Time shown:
9:16
